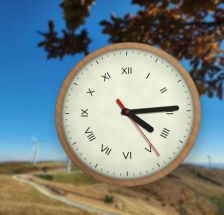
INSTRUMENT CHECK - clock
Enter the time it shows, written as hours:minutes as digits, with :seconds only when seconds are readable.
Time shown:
4:14:24
